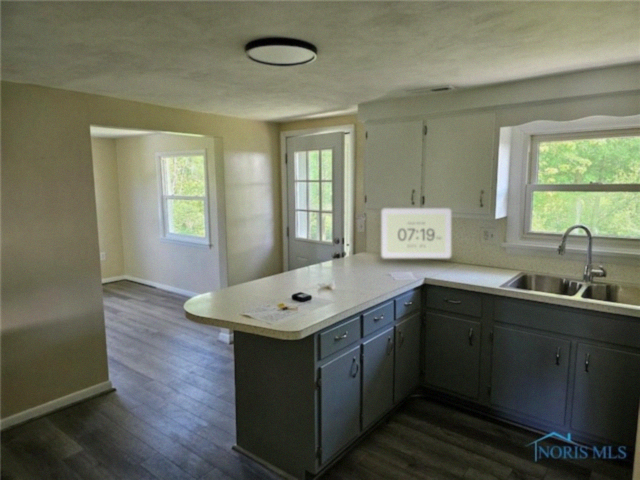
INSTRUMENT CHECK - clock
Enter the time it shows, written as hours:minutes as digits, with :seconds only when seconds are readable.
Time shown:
7:19
